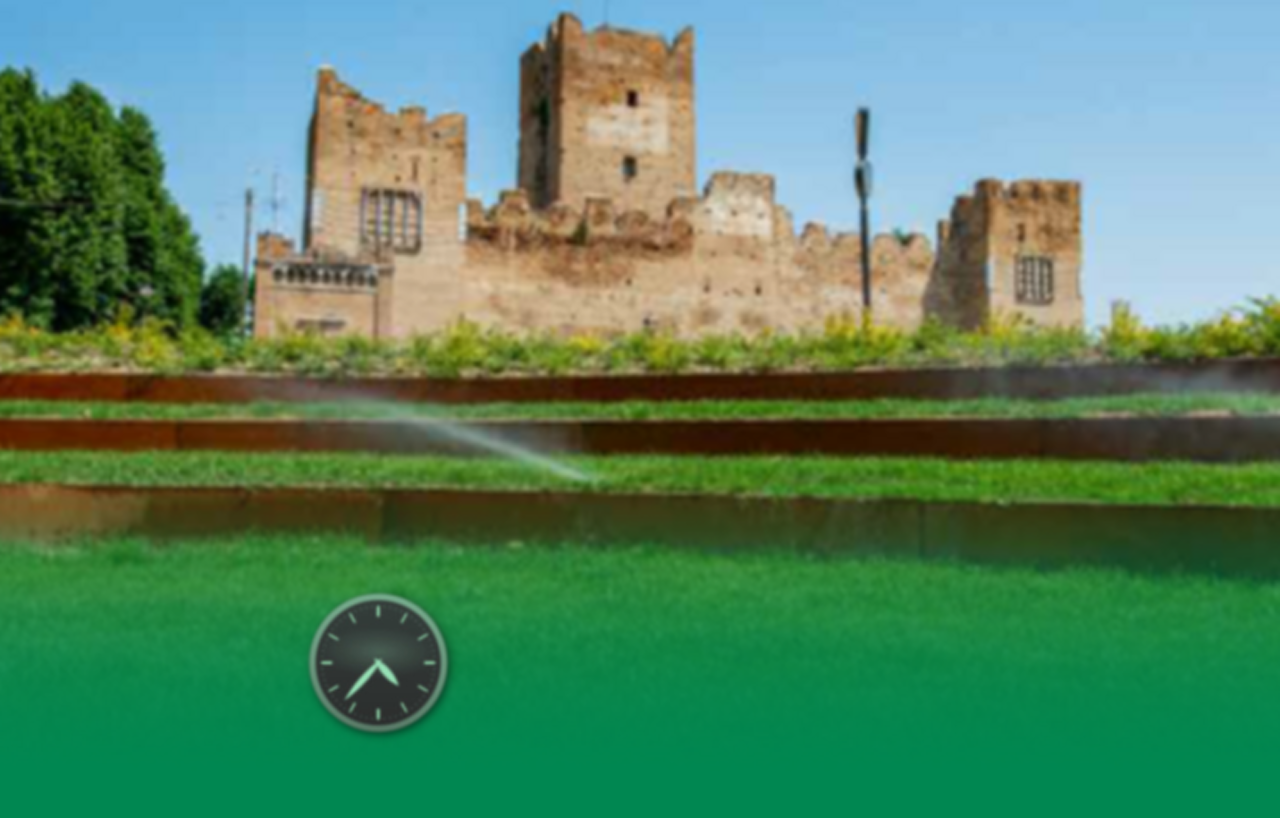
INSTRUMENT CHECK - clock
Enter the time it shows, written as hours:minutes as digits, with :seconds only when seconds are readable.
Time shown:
4:37
